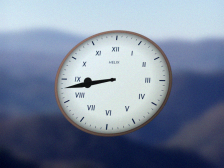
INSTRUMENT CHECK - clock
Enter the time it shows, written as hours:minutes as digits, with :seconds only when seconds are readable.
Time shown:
8:43
